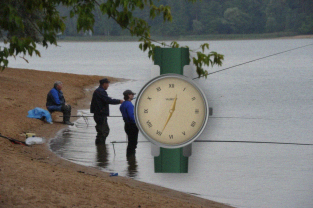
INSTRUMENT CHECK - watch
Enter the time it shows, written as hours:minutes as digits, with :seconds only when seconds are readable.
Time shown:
12:34
